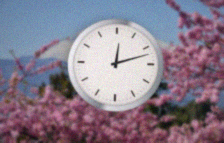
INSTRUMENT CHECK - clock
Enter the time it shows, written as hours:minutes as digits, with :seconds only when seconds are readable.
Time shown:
12:12
